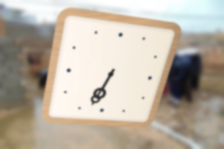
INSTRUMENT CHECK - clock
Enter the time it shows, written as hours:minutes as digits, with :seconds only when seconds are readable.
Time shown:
6:33
